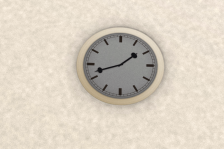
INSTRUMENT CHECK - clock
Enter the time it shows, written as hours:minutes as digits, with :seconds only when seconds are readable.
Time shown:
1:42
